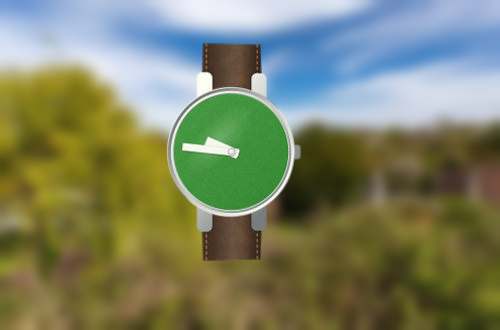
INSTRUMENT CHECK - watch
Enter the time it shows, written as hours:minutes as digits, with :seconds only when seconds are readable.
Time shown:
9:46
